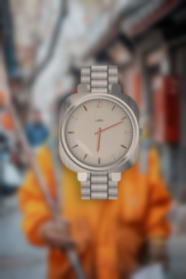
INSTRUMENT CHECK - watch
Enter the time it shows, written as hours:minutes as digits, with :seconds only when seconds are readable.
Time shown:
6:11
